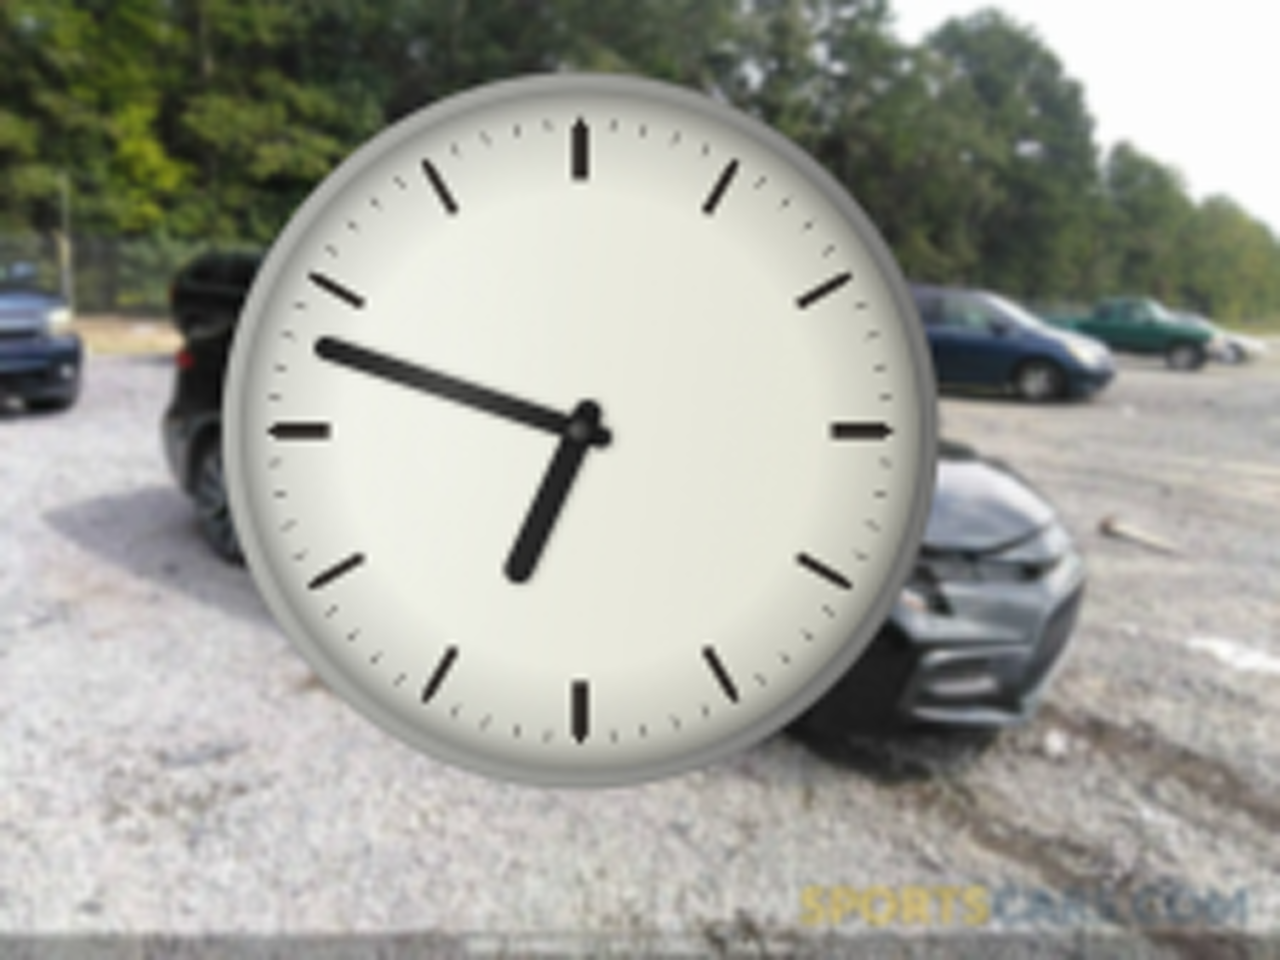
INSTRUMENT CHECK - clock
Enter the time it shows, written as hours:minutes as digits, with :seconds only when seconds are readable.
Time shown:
6:48
